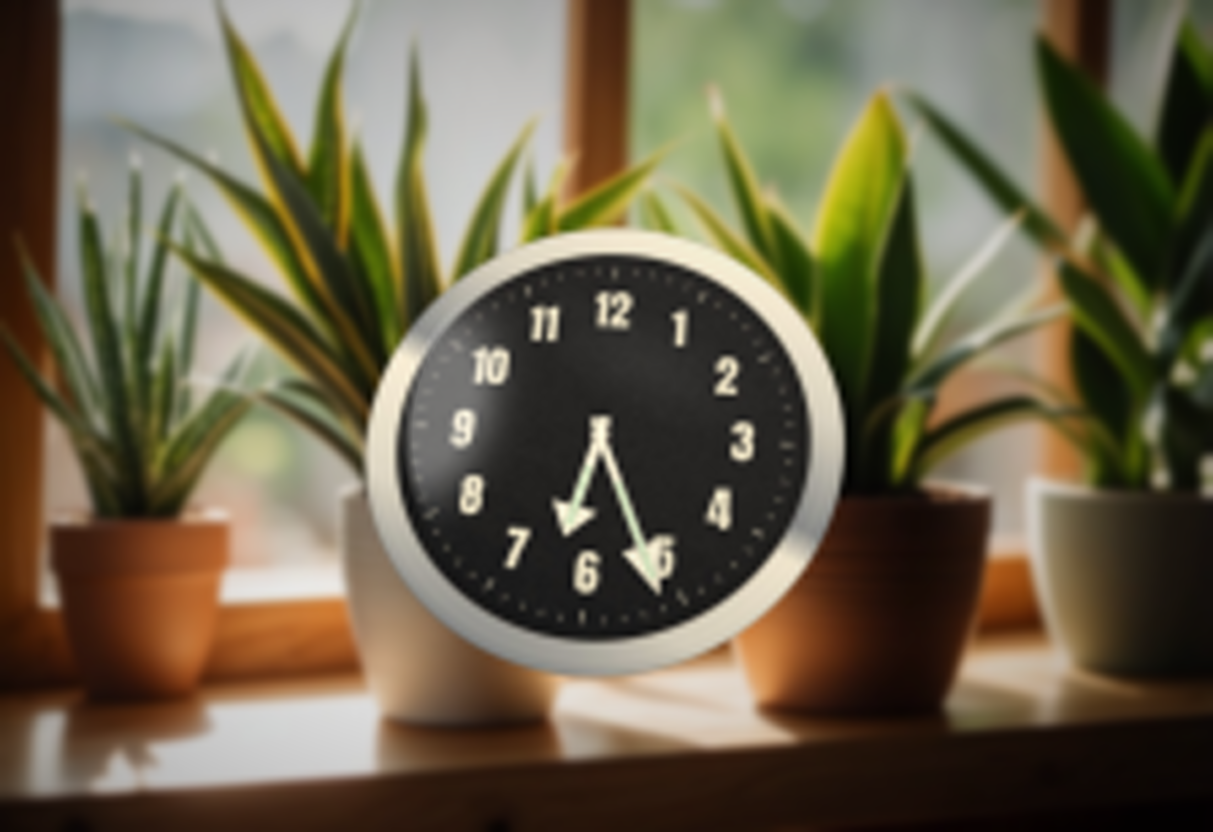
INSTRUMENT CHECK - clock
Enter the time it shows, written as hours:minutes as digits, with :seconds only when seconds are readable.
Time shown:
6:26
